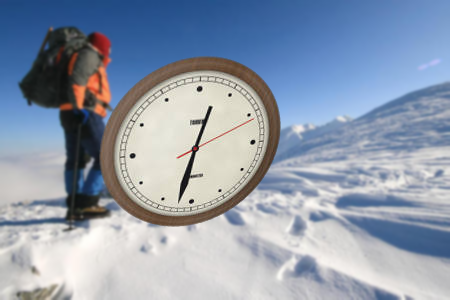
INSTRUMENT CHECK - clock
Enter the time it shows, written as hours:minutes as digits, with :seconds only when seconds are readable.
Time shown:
12:32:11
